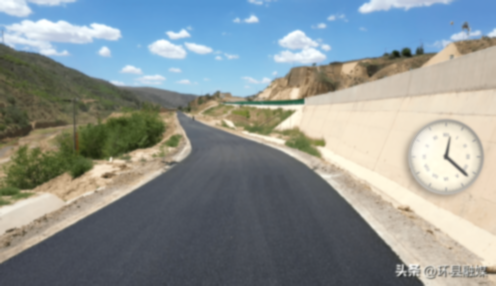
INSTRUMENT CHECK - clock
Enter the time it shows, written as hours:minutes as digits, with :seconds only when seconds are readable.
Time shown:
12:22
